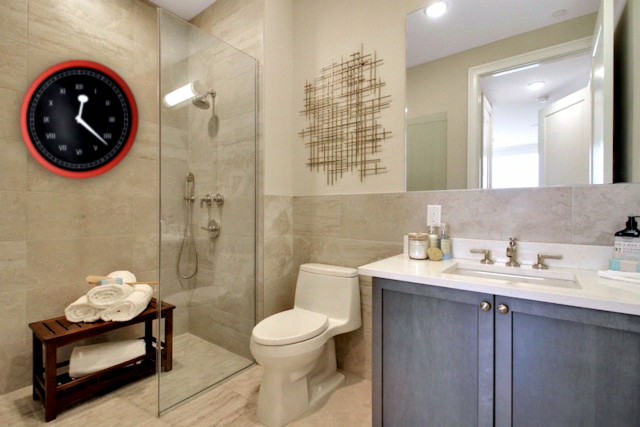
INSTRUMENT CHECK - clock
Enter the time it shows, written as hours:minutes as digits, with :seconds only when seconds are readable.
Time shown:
12:22
